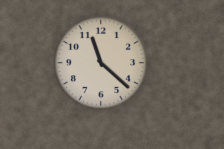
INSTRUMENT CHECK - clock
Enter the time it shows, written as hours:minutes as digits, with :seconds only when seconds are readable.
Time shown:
11:22
